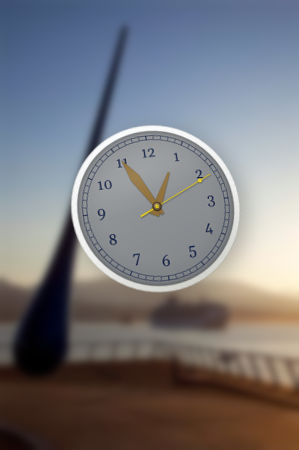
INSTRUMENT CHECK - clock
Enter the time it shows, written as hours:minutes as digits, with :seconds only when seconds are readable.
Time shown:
12:55:11
